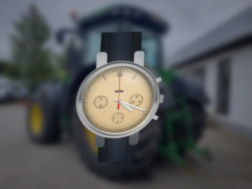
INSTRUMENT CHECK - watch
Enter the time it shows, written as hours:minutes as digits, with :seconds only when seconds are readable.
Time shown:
4:19
